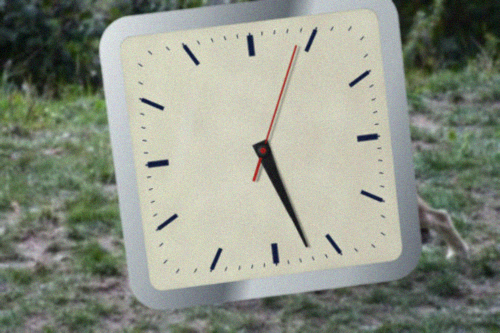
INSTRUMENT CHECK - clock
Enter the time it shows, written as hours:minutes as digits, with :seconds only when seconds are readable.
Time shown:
5:27:04
